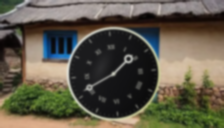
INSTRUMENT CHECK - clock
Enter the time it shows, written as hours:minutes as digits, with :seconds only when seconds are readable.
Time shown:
1:41
